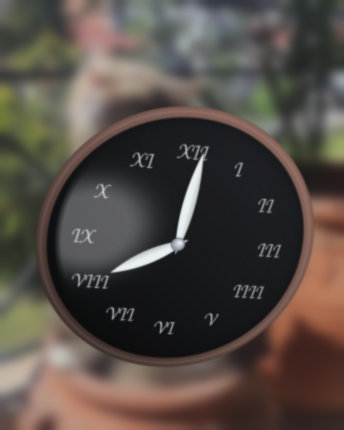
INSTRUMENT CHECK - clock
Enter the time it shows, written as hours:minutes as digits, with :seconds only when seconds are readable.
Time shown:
8:01
